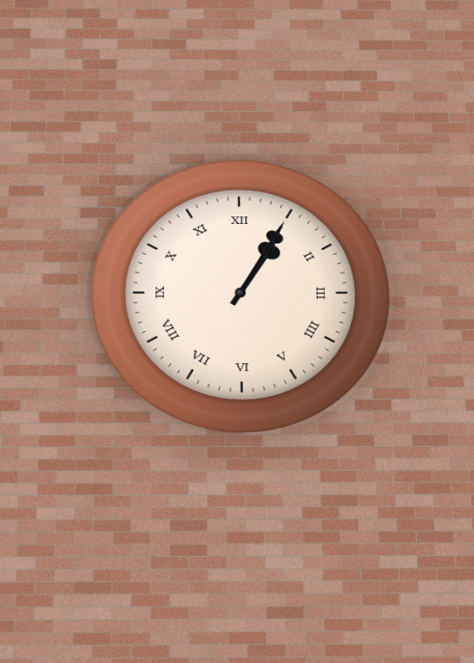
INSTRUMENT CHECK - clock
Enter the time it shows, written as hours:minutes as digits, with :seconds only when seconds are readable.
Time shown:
1:05
